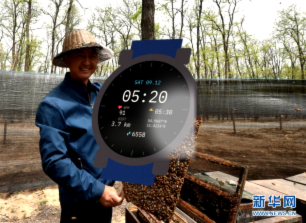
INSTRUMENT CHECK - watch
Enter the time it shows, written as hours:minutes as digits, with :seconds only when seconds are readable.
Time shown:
5:20
